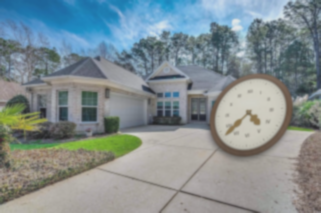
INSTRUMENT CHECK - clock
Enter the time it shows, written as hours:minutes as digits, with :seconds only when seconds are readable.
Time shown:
4:38
